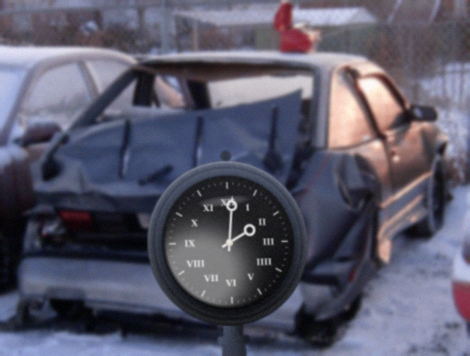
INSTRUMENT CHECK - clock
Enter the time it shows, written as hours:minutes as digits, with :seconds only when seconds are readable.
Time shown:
2:01
